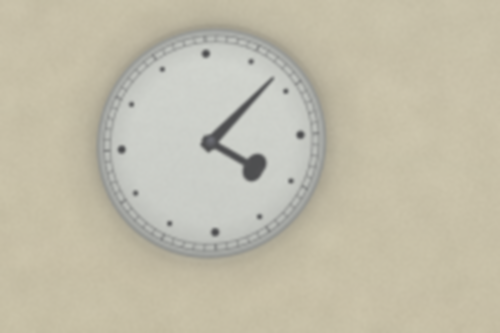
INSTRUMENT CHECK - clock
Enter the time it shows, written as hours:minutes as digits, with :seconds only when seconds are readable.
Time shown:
4:08
